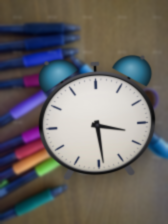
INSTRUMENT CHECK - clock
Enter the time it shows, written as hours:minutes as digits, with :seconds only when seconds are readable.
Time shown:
3:29
